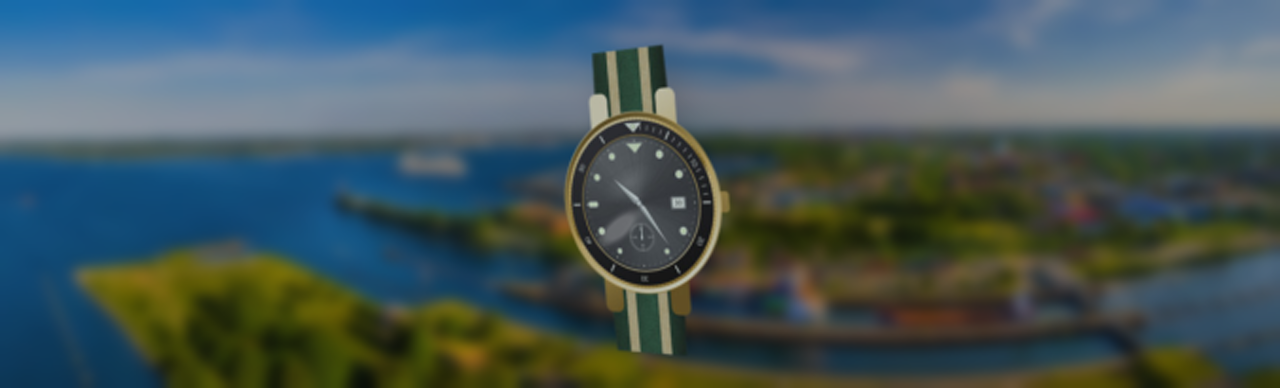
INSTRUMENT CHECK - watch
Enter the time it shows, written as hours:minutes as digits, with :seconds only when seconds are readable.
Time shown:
10:24
